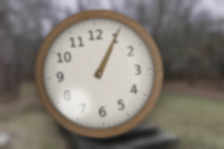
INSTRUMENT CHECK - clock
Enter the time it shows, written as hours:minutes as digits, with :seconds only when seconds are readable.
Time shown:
1:05
